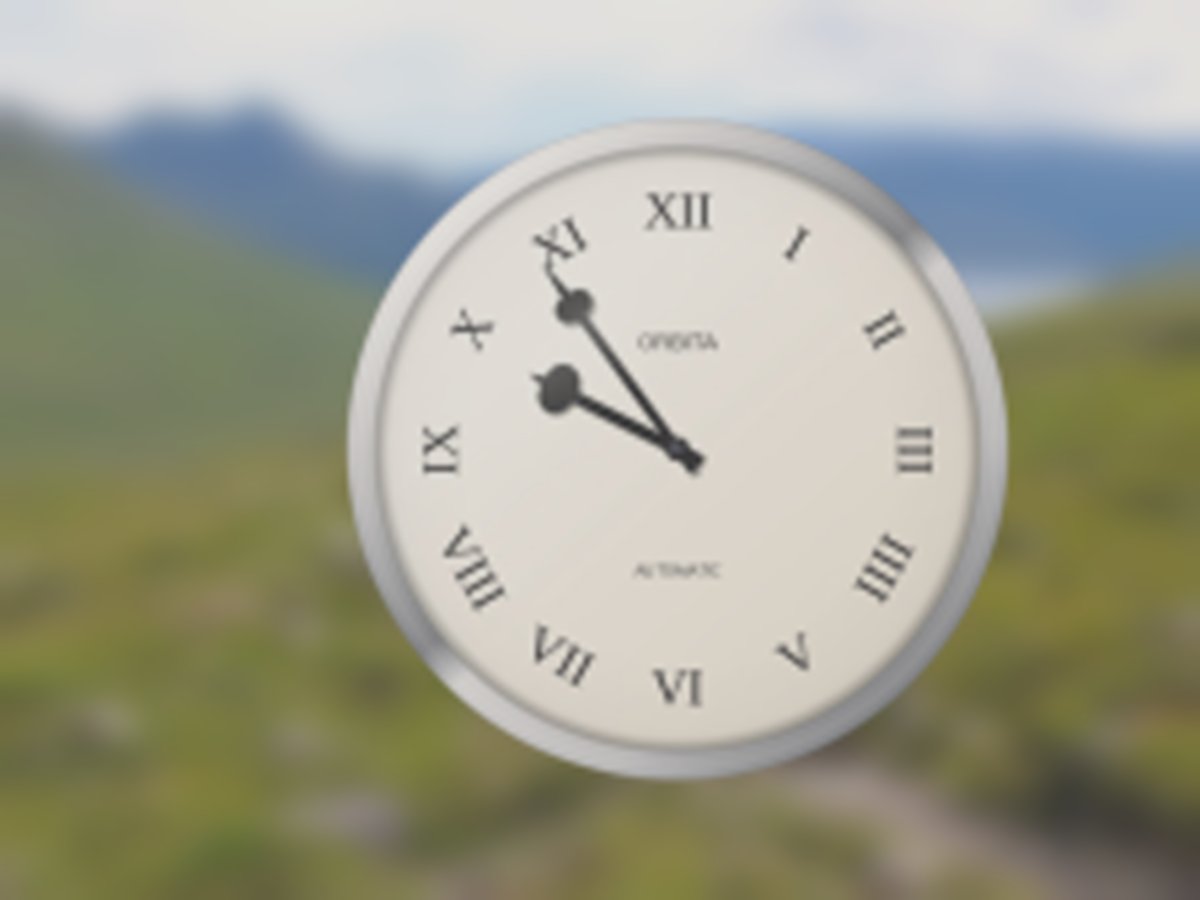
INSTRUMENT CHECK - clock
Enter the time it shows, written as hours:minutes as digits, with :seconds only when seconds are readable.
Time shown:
9:54
